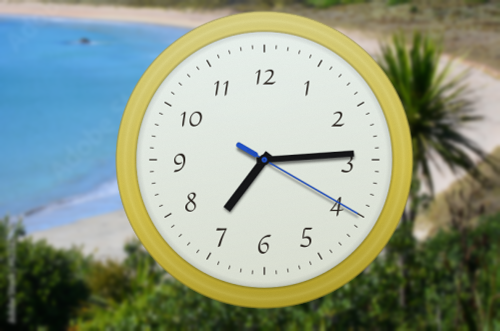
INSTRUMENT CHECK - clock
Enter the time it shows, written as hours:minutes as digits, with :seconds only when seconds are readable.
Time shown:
7:14:20
